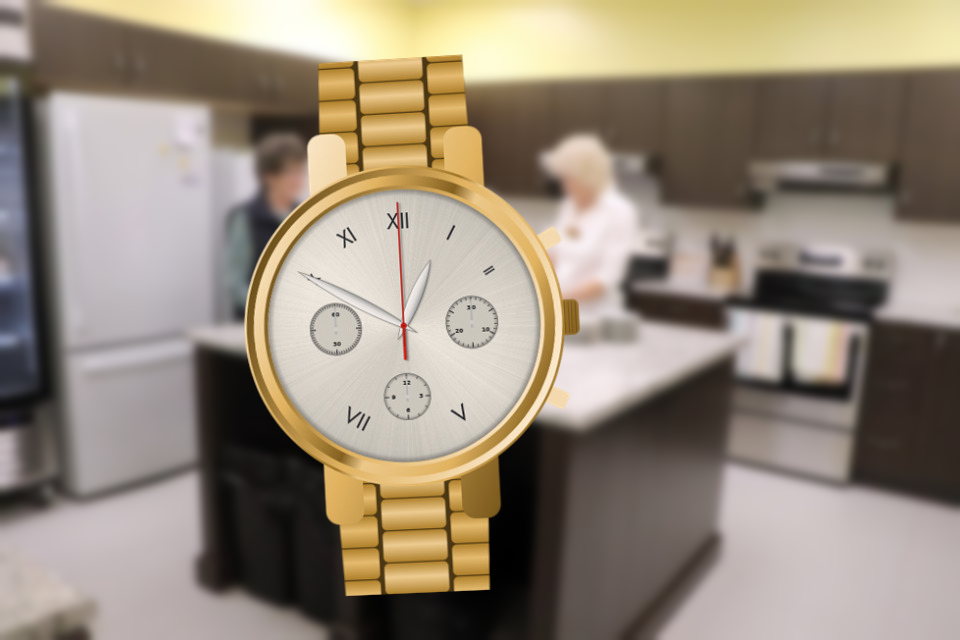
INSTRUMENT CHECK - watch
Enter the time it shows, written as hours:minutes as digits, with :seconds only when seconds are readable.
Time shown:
12:50
